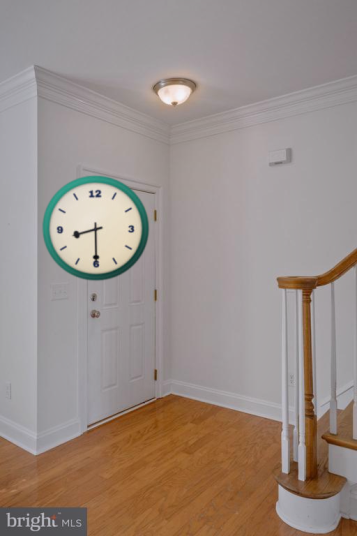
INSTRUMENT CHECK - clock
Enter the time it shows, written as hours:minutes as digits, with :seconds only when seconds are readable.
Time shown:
8:30
